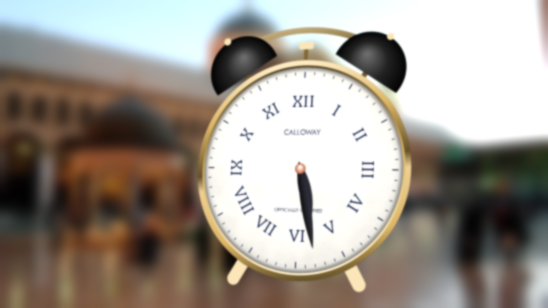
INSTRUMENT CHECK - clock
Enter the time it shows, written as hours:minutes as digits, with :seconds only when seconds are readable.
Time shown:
5:28
